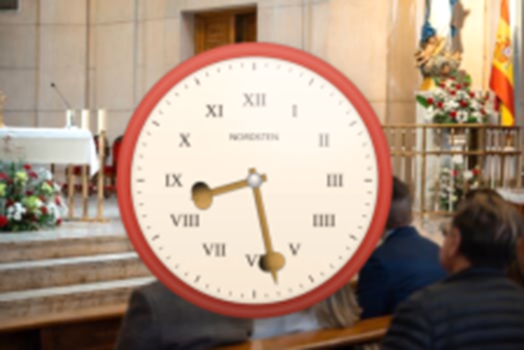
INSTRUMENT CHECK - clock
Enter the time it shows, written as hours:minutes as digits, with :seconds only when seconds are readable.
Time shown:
8:28
